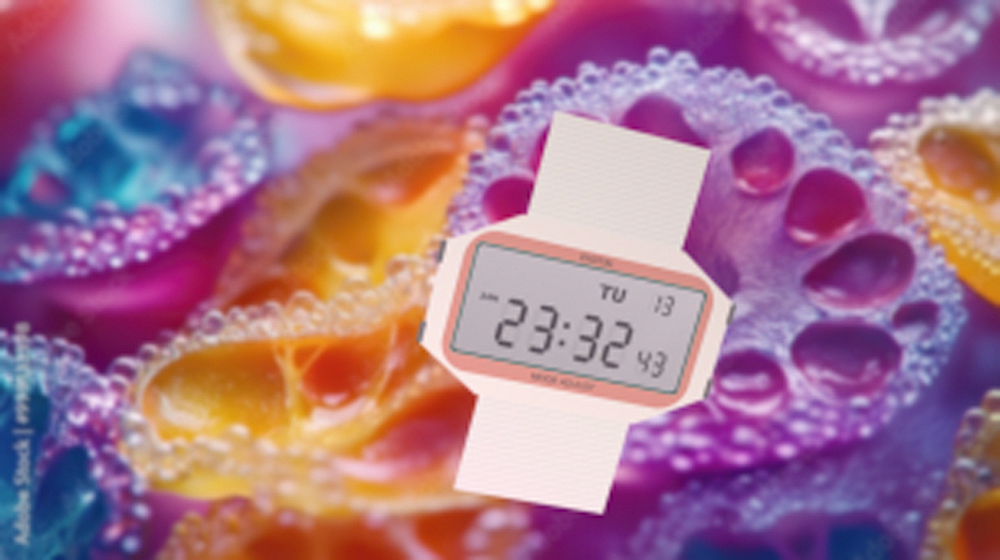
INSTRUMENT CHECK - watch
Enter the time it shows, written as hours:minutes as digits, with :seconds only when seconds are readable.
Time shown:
23:32:43
